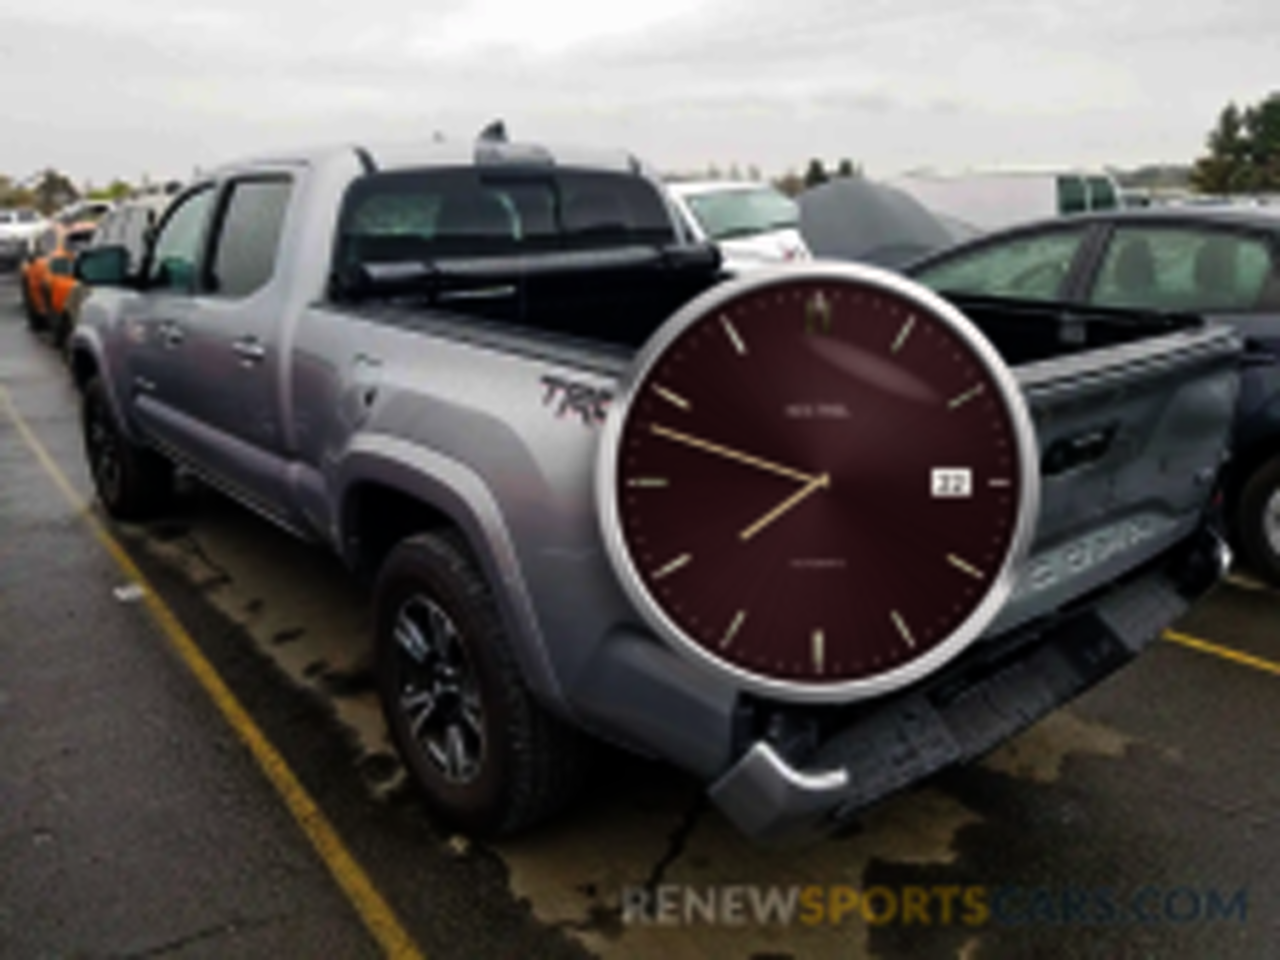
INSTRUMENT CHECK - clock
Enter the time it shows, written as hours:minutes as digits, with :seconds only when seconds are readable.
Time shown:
7:48
